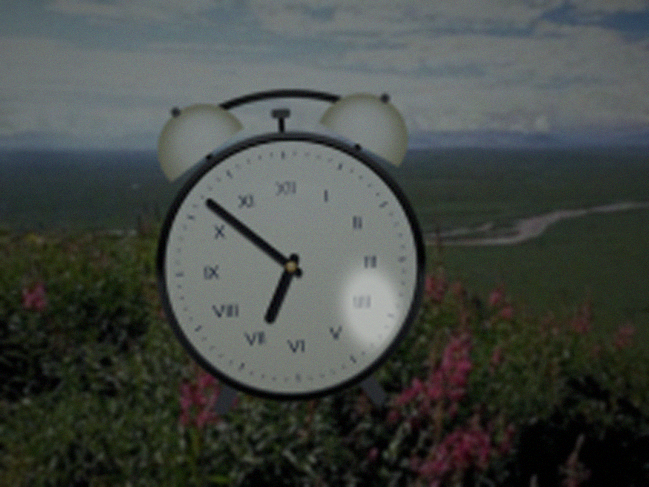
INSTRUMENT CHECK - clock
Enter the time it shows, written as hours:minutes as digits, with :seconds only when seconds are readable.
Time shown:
6:52
